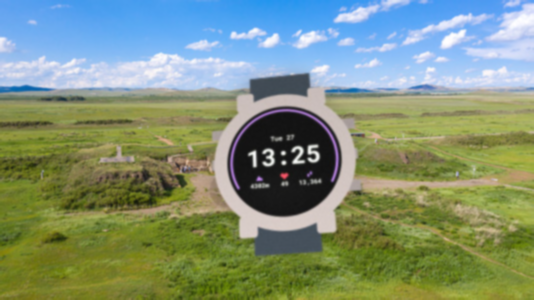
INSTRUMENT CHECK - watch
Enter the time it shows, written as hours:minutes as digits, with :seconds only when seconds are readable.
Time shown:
13:25
